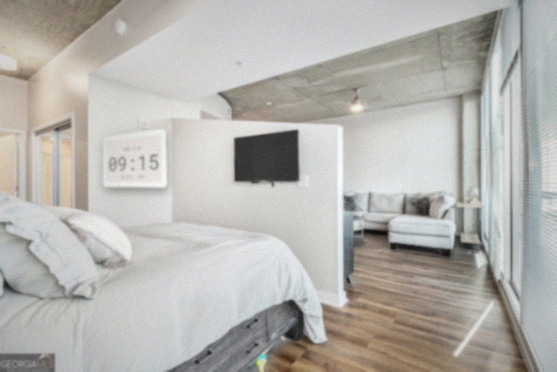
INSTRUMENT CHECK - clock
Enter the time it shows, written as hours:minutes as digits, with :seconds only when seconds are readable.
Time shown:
9:15
